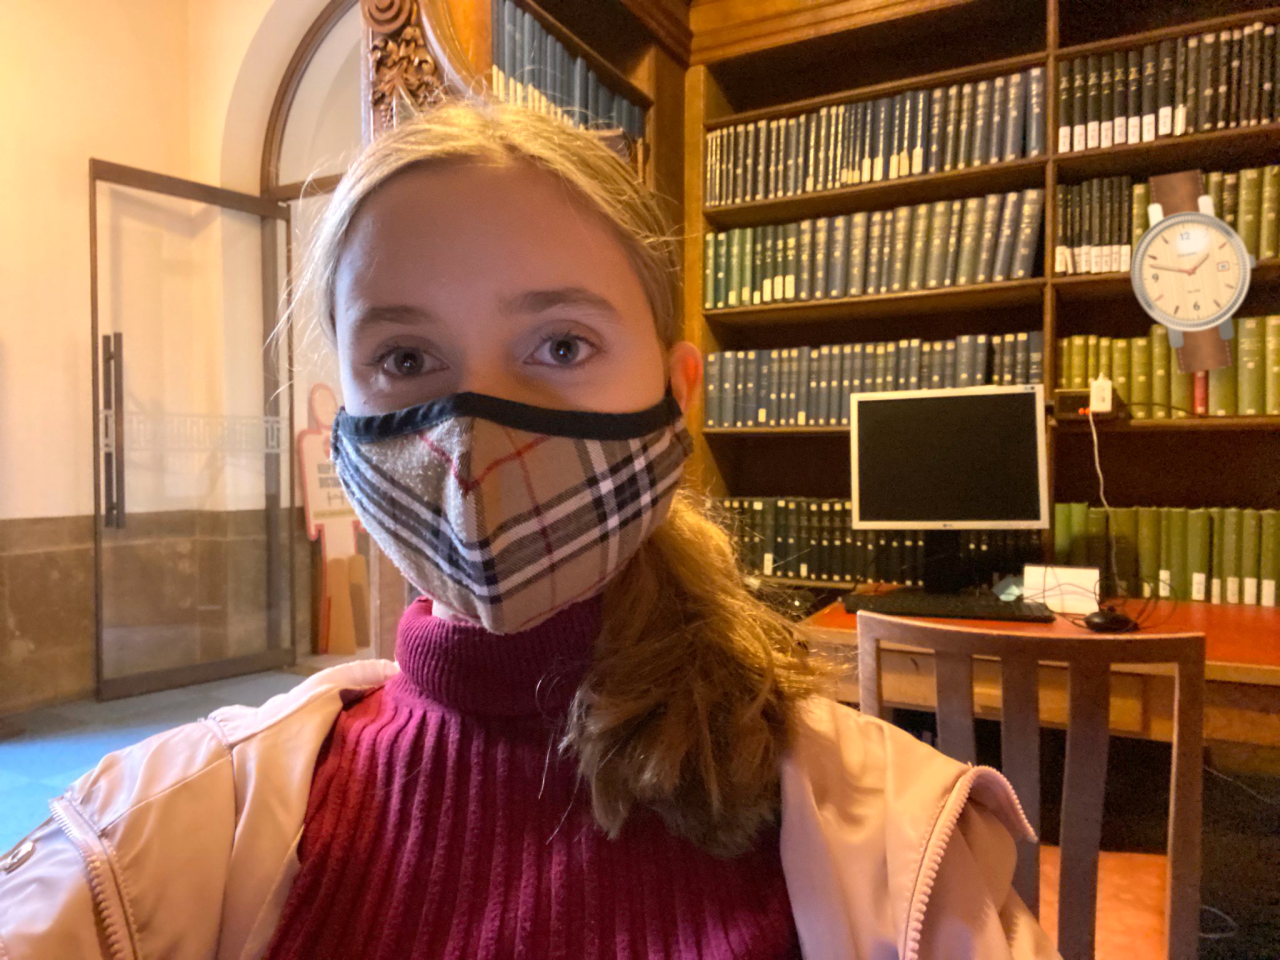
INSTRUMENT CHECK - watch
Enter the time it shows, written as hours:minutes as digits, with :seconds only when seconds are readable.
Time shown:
1:48
